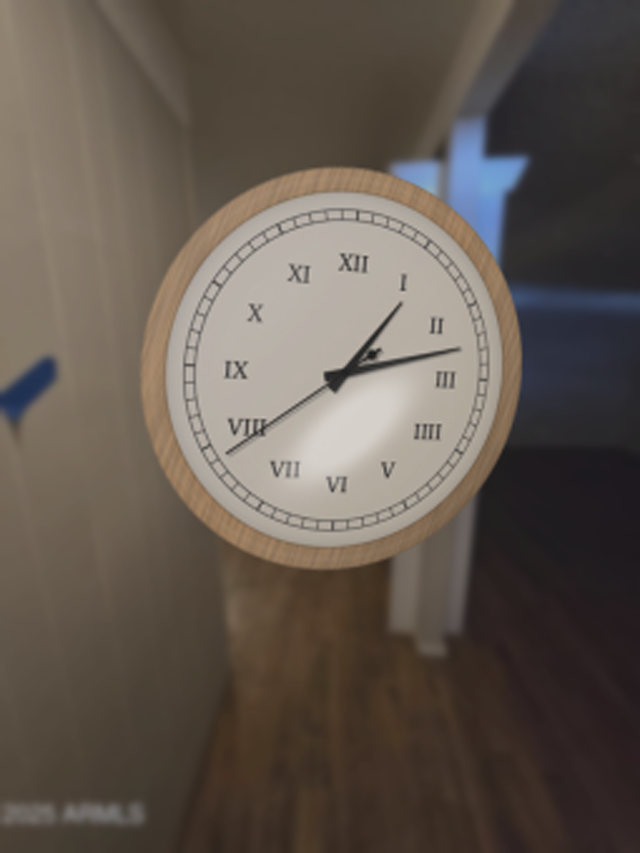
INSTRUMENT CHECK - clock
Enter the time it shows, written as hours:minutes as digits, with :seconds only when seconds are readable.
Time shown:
1:12:39
